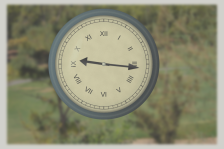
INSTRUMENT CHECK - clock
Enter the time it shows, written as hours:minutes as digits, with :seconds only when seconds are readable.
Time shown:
9:16
